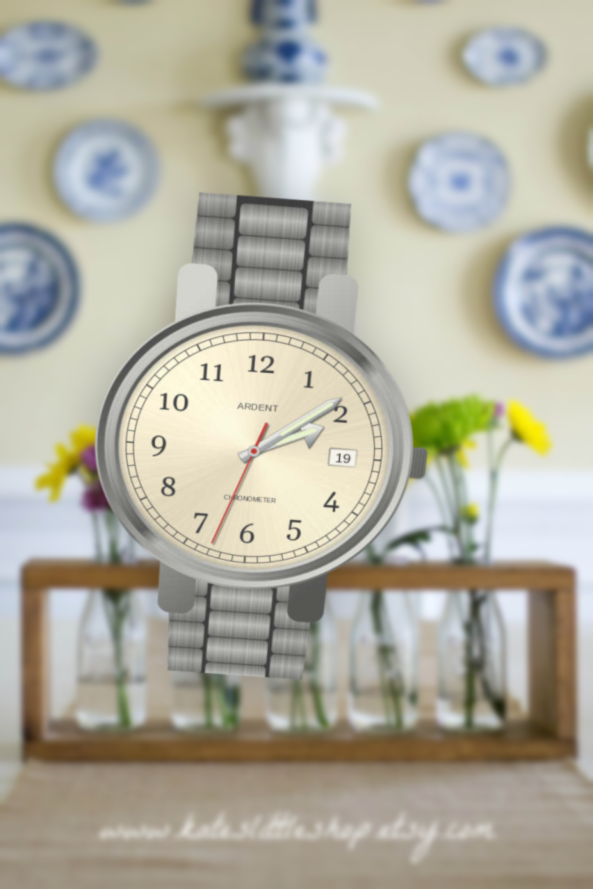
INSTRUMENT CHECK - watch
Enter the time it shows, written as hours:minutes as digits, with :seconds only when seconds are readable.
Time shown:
2:08:33
